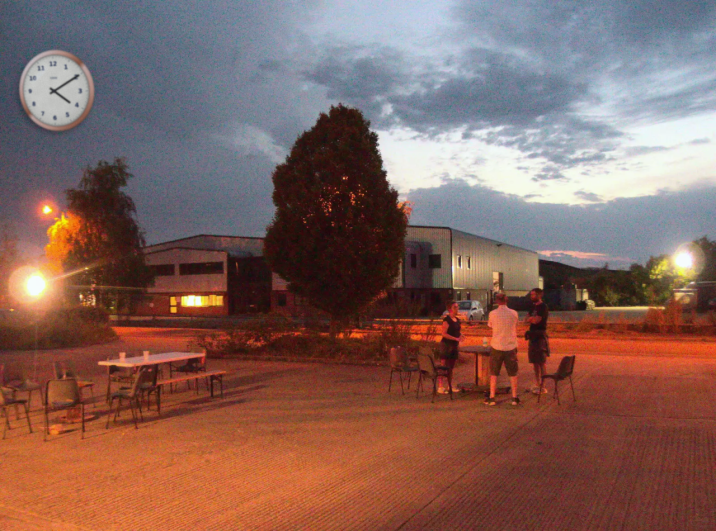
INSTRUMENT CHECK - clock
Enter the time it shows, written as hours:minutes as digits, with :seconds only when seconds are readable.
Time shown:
4:10
